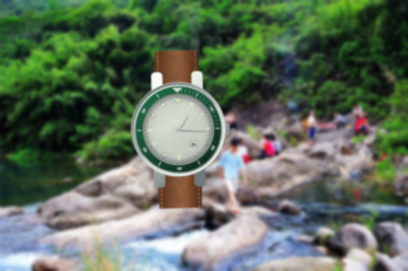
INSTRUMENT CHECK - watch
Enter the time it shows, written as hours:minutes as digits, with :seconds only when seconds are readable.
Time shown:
1:16
